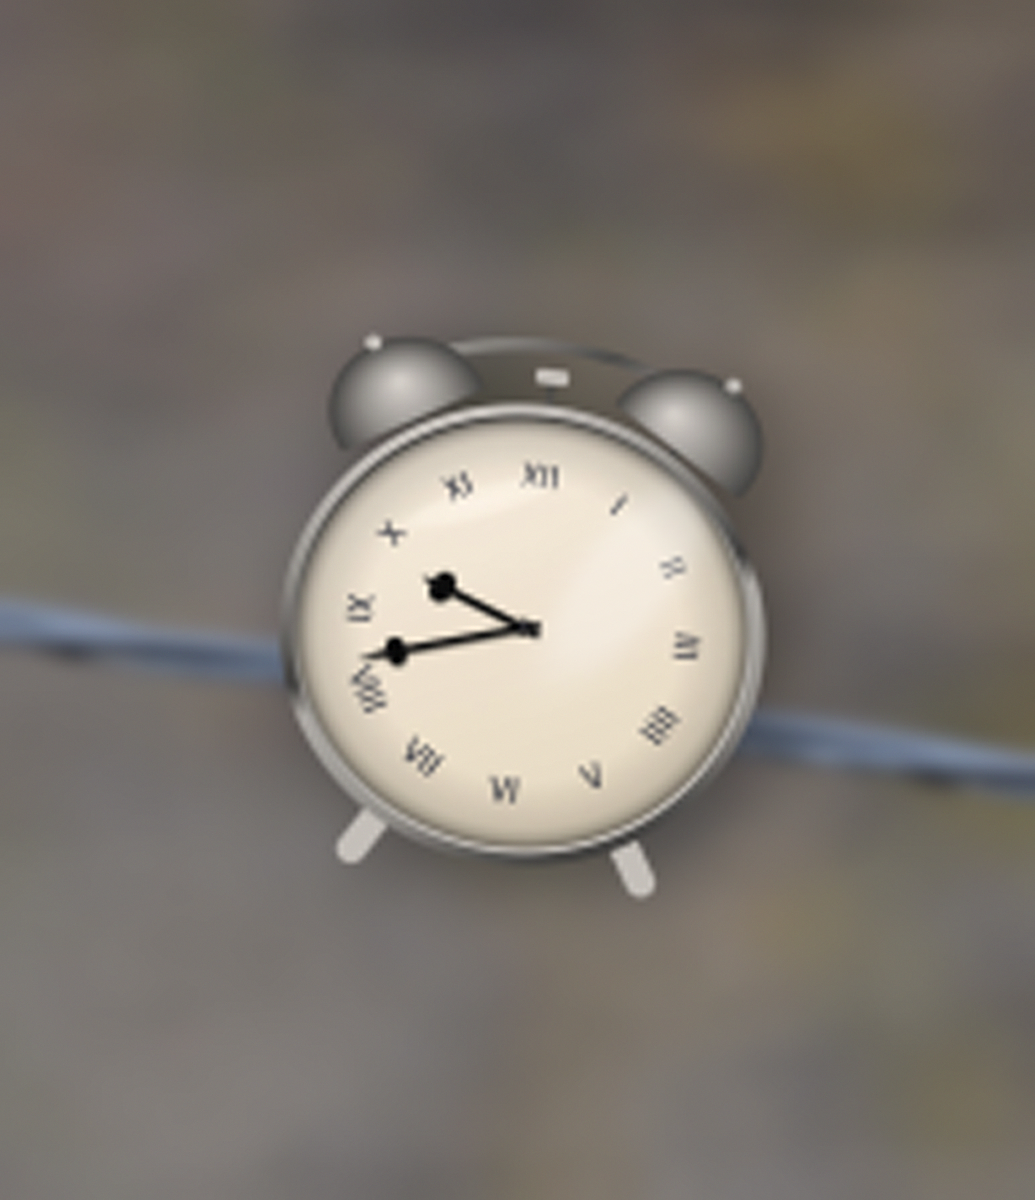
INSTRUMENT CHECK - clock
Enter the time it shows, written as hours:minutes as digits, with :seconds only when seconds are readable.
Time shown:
9:42
